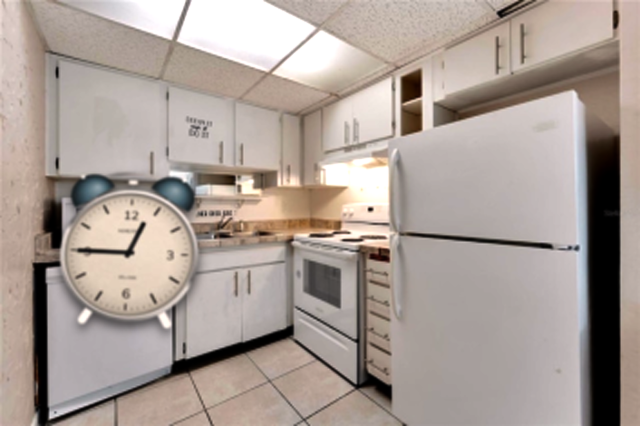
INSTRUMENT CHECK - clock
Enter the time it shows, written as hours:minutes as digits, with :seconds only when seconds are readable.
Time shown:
12:45
